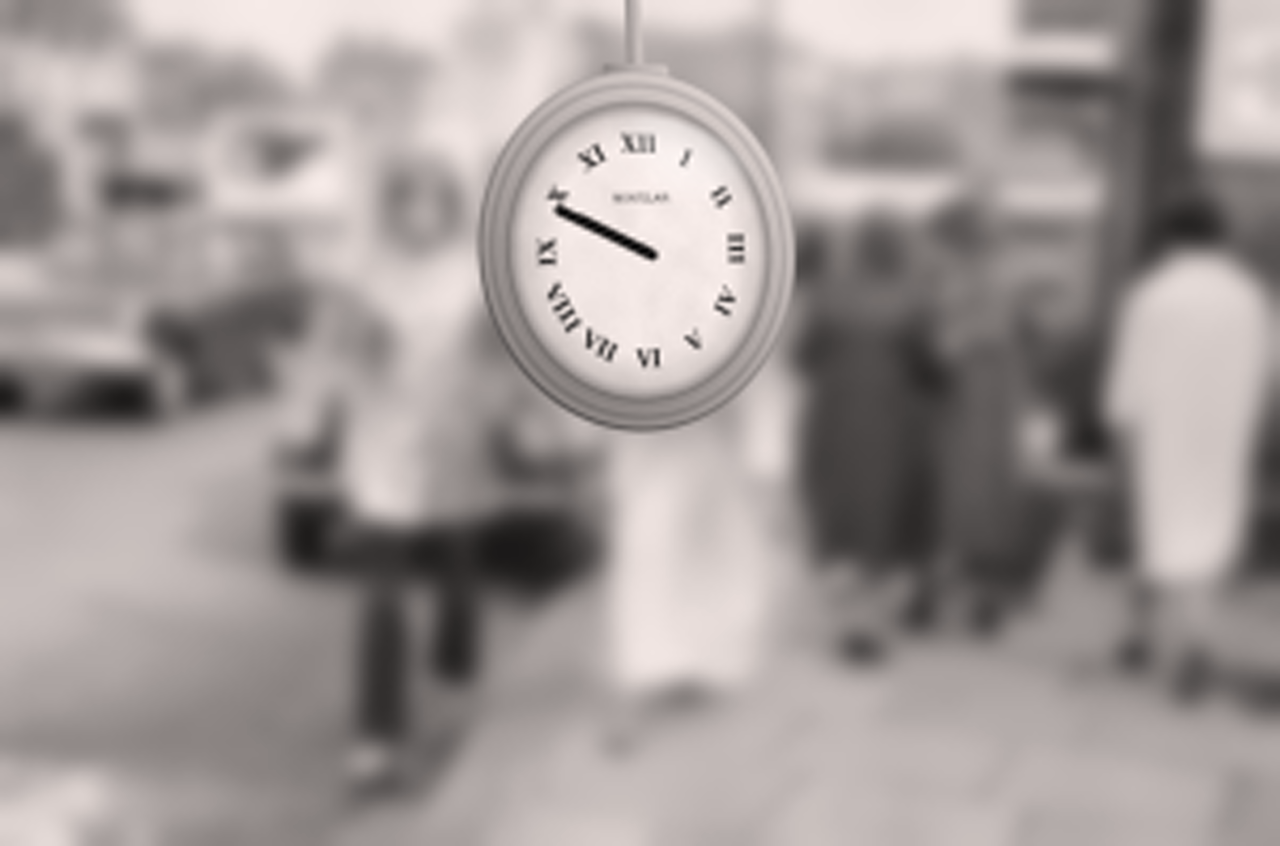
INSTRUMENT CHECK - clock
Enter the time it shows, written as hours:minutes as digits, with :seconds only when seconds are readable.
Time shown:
9:49
